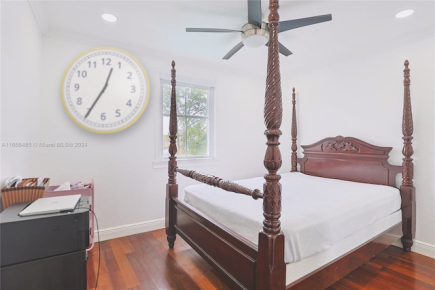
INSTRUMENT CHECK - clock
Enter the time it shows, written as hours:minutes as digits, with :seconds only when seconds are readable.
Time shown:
12:35
